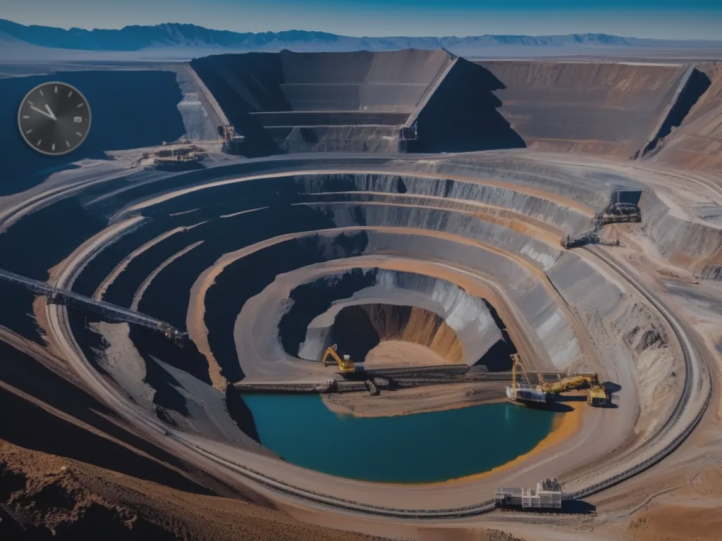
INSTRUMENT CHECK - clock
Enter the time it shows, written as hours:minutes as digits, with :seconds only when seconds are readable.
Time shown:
10:49
